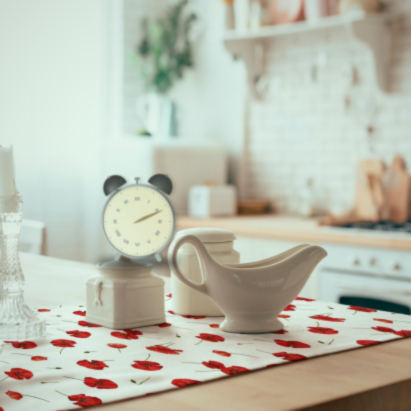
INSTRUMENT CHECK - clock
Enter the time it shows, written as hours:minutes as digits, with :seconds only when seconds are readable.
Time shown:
2:11
